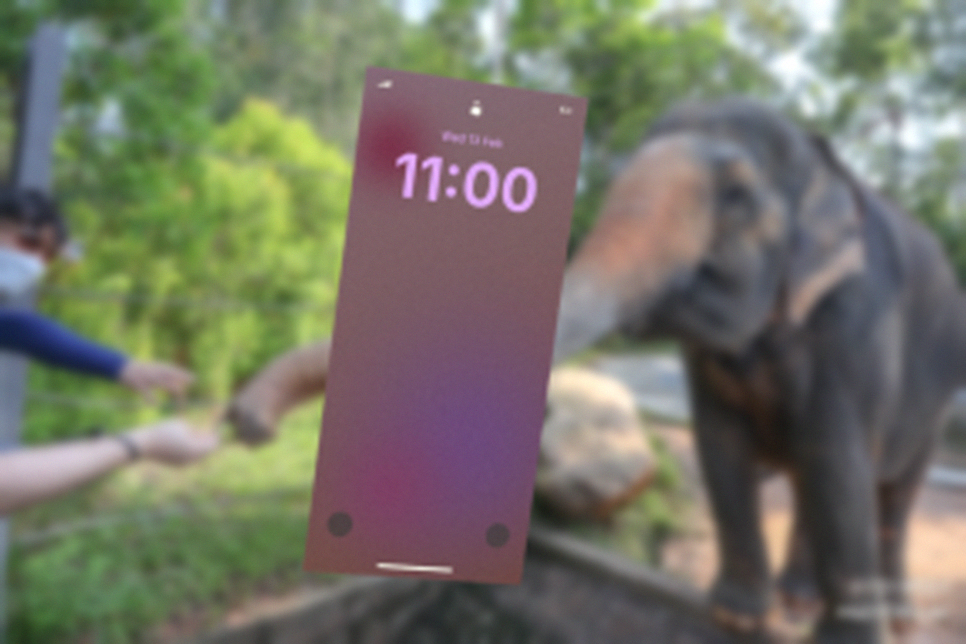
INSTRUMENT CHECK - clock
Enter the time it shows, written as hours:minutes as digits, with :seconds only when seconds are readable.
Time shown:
11:00
